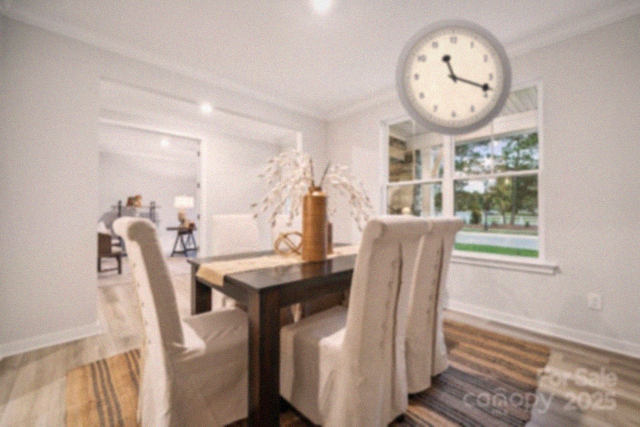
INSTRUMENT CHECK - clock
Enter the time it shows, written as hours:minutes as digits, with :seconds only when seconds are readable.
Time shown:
11:18
